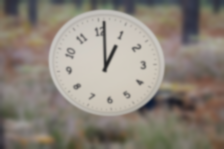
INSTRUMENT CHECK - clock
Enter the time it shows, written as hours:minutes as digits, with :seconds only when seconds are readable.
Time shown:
1:01
